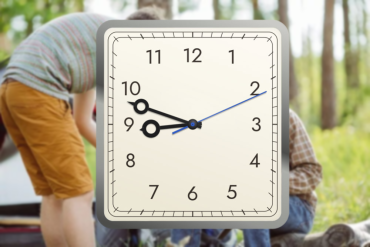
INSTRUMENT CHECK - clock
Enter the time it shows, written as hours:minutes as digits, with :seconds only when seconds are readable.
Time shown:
8:48:11
